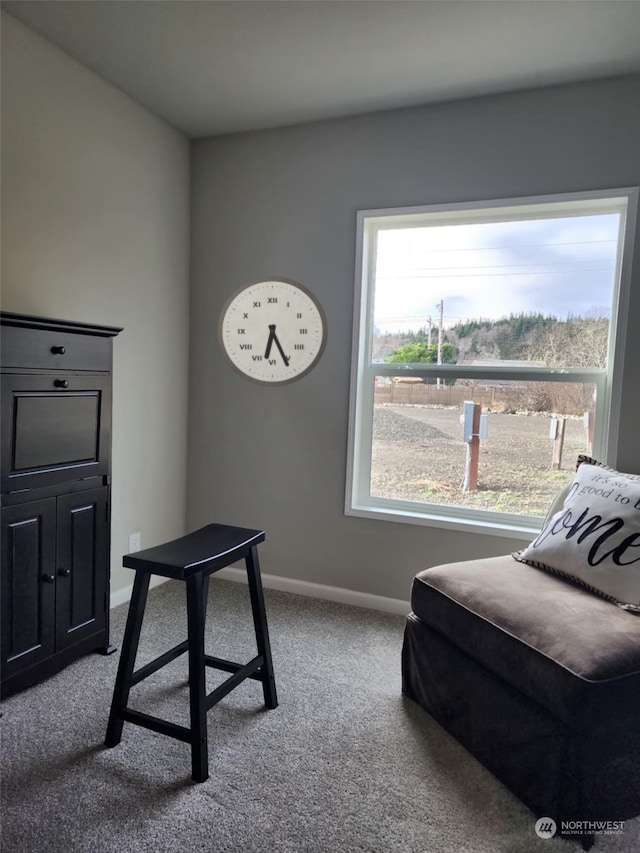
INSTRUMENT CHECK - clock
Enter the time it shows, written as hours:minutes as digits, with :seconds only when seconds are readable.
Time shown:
6:26
